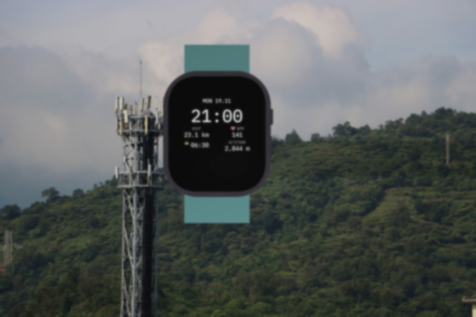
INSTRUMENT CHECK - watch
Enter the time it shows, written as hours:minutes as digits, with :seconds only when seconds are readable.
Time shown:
21:00
